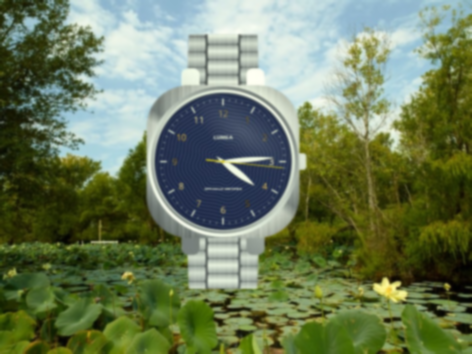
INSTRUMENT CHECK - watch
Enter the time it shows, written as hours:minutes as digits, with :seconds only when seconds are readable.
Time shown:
4:14:16
